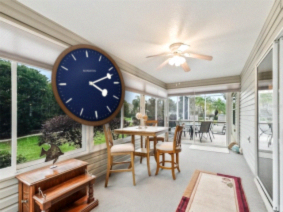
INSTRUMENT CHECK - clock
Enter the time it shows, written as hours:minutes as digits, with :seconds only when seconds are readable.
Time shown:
4:12
